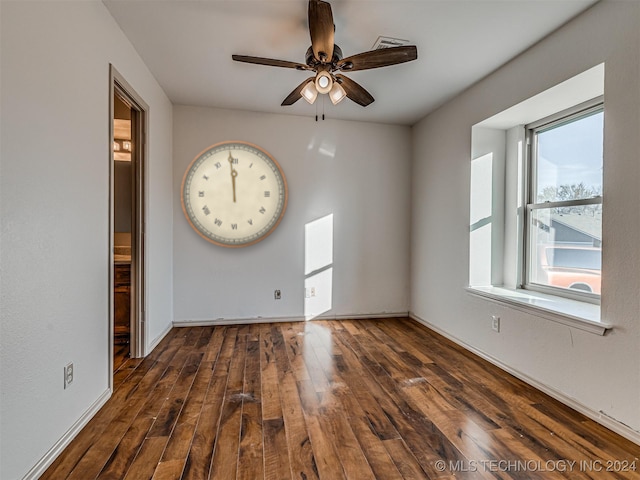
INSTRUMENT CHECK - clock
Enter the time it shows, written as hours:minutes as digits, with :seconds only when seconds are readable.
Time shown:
11:59
